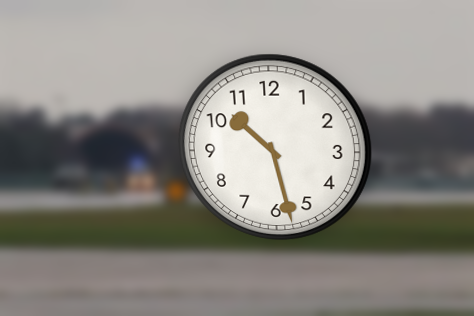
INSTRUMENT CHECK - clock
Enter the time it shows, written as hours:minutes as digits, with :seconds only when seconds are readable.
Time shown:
10:28
